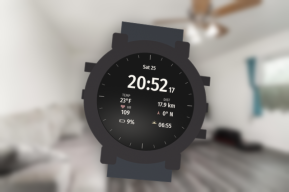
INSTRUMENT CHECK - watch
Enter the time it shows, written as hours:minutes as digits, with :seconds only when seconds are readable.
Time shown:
20:52:17
